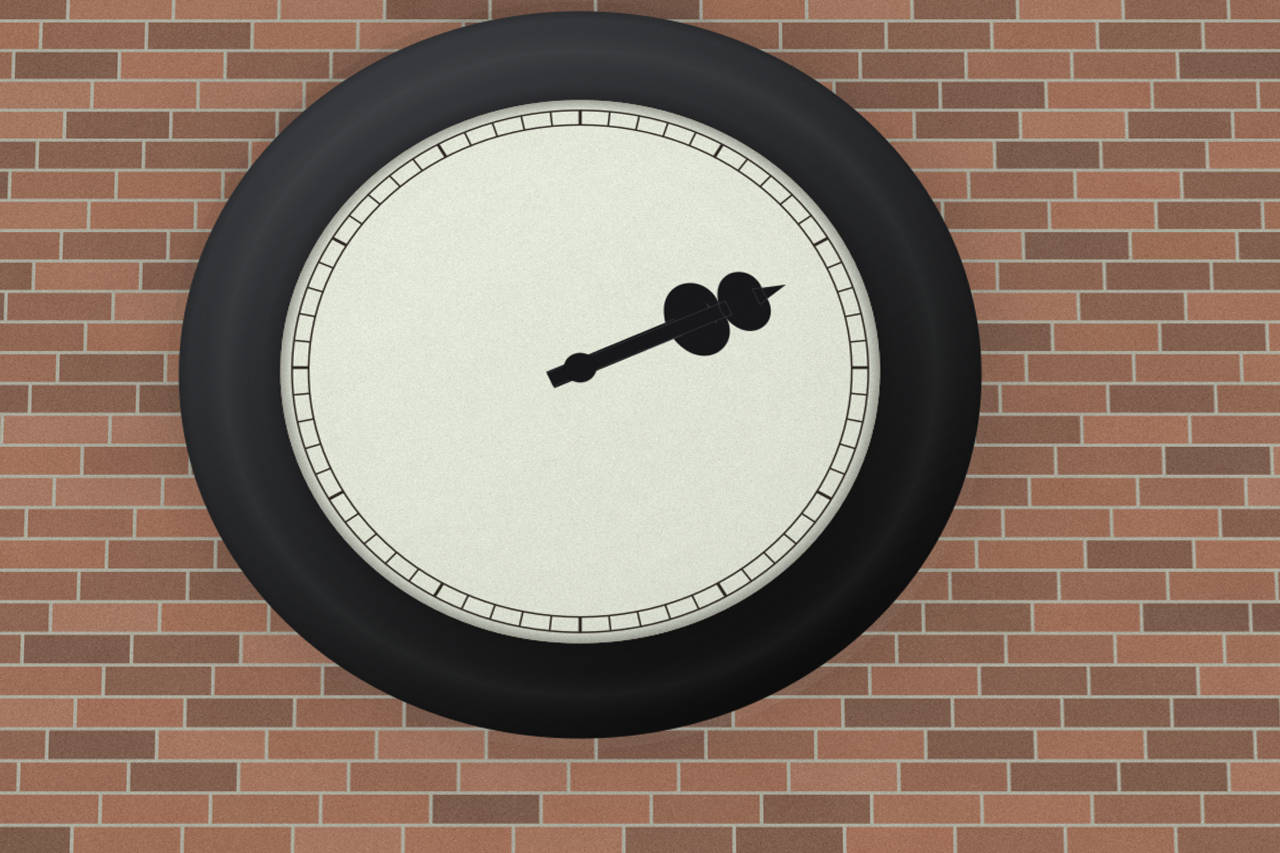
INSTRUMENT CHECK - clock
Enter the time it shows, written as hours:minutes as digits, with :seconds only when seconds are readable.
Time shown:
2:11
